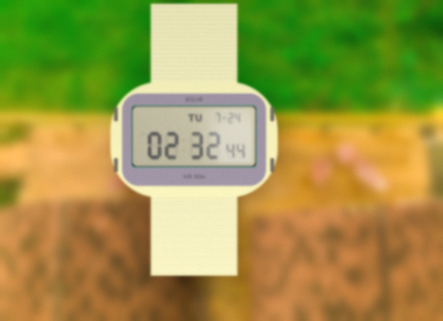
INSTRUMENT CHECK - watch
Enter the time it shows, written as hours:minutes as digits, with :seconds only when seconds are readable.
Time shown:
2:32:44
